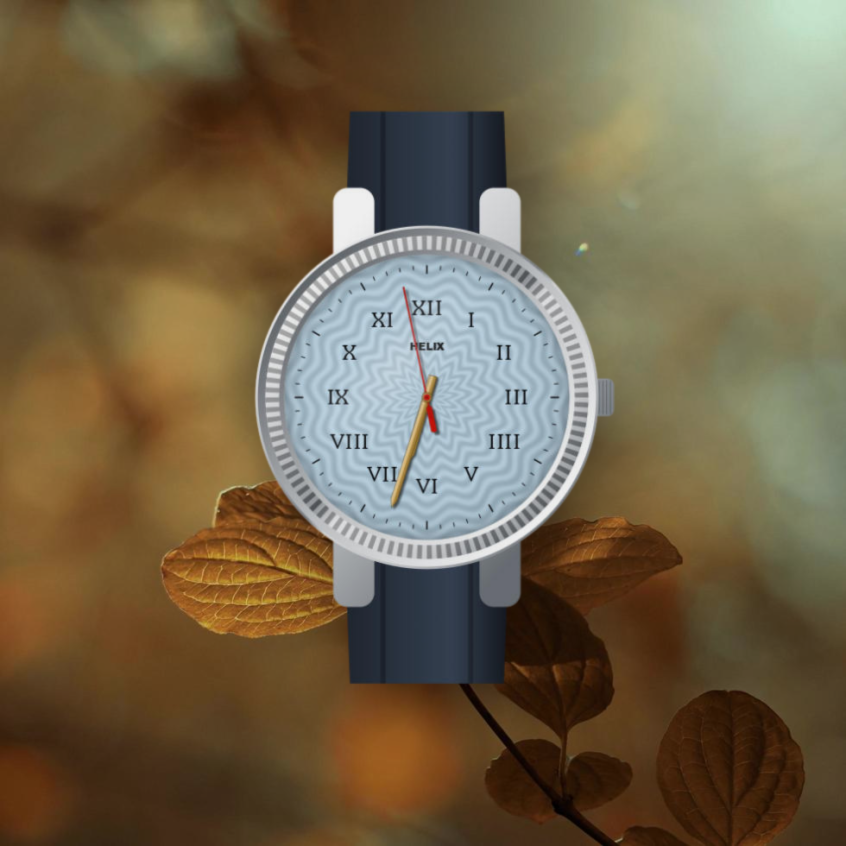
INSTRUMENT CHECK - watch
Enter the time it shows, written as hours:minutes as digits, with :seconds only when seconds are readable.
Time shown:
6:32:58
